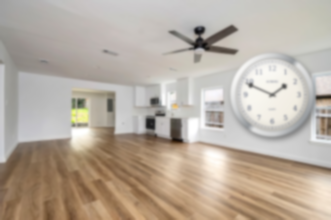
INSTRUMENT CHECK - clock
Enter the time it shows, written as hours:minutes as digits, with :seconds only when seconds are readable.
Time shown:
1:49
